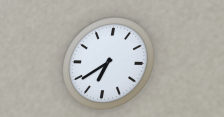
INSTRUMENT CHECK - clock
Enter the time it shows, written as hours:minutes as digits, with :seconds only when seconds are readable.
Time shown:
6:39
